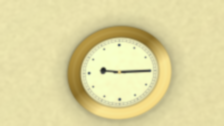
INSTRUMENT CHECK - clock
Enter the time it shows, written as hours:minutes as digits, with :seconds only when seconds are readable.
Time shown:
9:15
